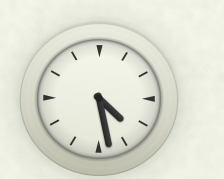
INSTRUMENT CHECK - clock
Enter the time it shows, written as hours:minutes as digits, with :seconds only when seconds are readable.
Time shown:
4:28
